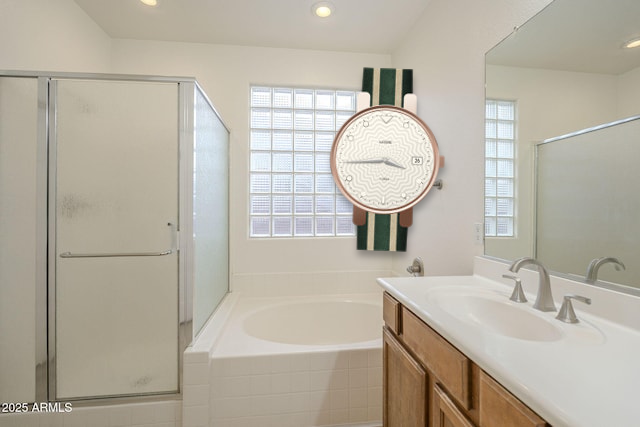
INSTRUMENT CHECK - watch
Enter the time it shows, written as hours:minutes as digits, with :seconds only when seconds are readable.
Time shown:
3:44
